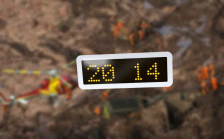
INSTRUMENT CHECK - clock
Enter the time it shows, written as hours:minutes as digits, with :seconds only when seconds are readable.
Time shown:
20:14
